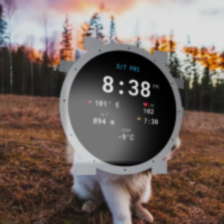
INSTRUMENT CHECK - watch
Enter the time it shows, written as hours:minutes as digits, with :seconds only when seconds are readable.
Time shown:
8:38
